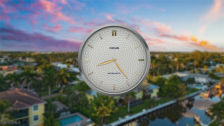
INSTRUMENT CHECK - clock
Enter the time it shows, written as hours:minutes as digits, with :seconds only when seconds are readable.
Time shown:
8:24
